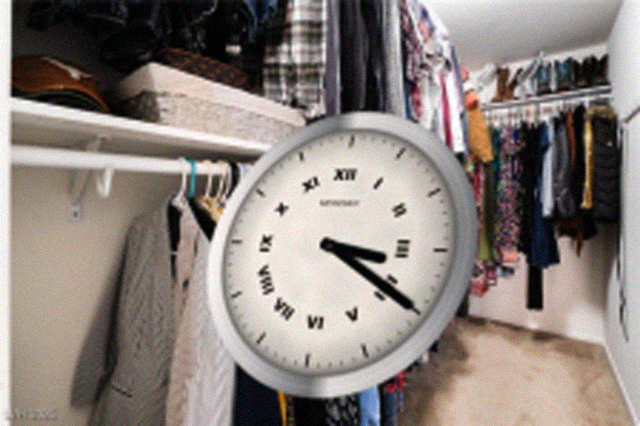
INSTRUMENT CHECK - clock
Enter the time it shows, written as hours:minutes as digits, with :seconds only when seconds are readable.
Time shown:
3:20
